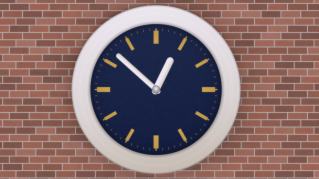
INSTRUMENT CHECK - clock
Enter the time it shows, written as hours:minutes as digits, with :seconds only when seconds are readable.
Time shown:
12:52
